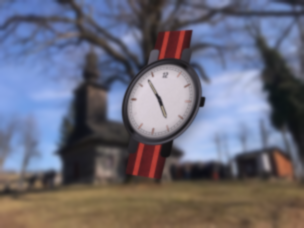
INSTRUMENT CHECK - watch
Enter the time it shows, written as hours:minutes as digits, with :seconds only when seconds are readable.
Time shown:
4:53
